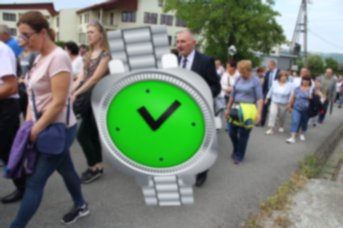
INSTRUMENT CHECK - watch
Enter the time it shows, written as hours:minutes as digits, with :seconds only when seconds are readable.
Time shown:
11:08
